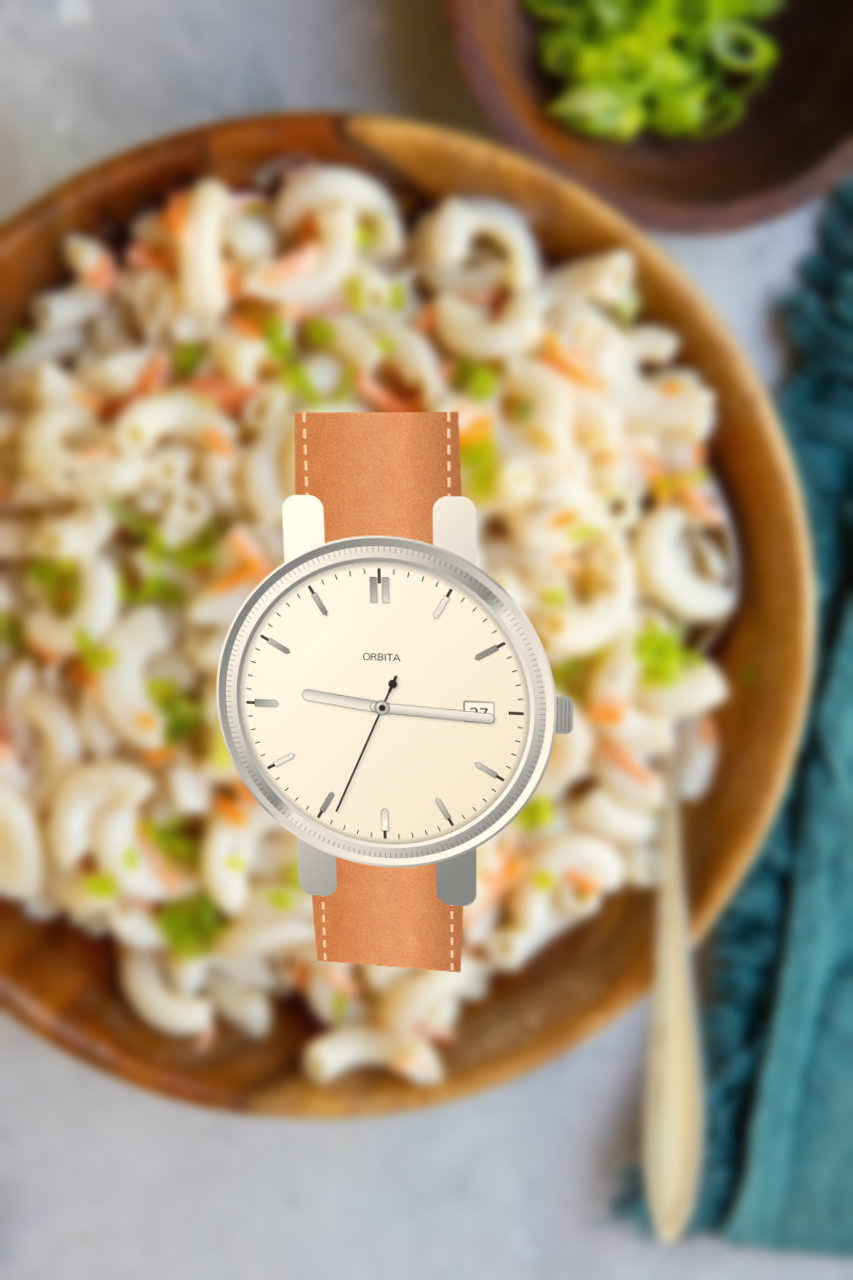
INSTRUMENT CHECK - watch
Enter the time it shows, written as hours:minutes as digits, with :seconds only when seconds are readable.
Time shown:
9:15:34
